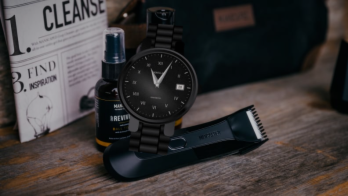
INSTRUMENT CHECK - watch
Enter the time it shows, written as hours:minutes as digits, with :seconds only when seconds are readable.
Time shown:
11:04
